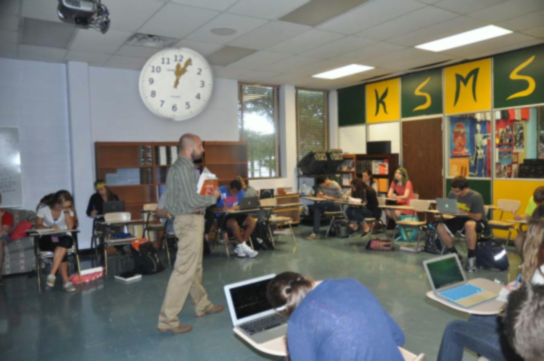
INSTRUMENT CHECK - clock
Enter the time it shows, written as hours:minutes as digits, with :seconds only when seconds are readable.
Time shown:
12:04
